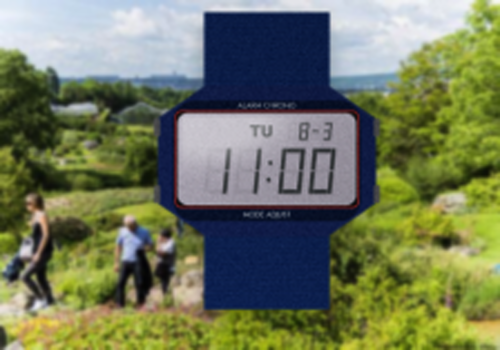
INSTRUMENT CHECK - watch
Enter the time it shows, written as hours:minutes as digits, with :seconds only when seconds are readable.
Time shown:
11:00
